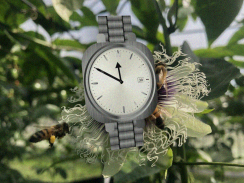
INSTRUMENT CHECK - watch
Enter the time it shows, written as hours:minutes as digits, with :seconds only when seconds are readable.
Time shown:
11:50
